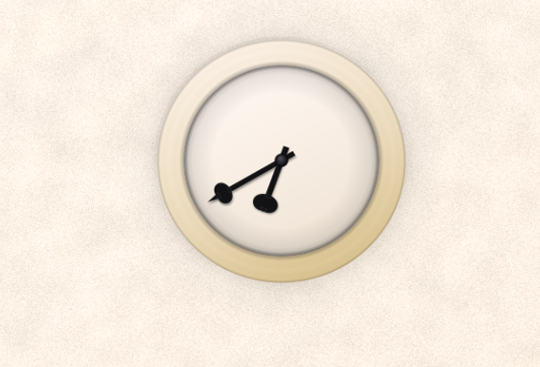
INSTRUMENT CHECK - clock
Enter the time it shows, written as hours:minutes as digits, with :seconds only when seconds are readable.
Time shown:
6:40
